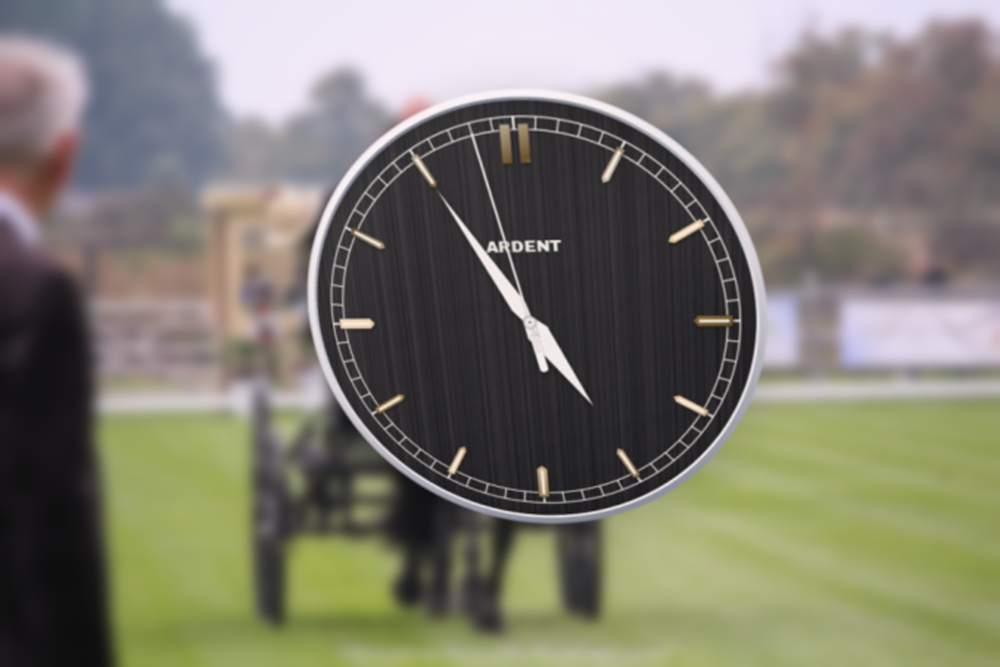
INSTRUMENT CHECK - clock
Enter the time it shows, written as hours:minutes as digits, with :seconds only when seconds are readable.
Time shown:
4:54:58
